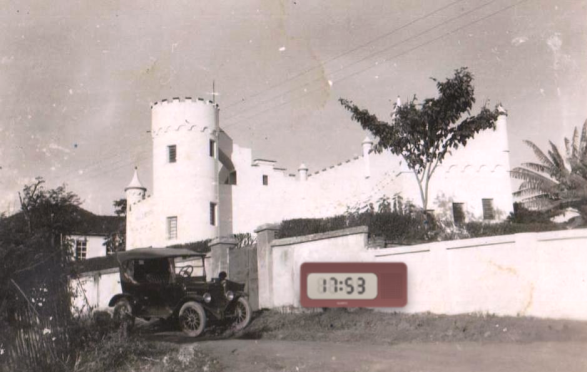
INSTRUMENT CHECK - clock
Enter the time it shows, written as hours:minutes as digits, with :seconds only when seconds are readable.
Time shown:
17:53
